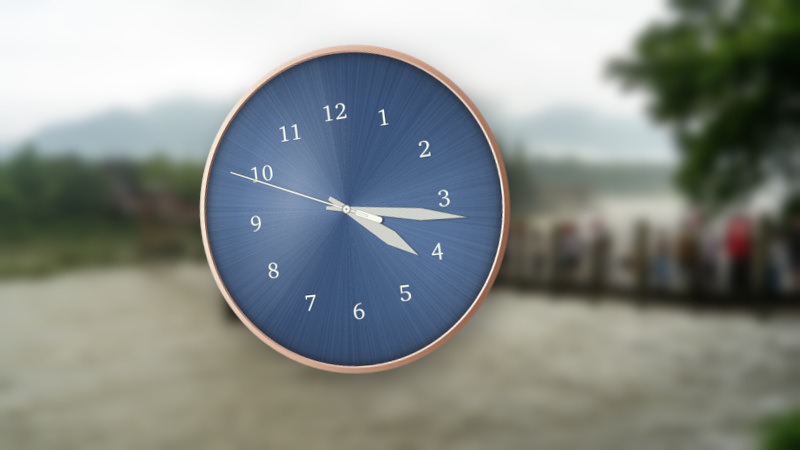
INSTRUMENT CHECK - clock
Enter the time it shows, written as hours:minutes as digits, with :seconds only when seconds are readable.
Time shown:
4:16:49
